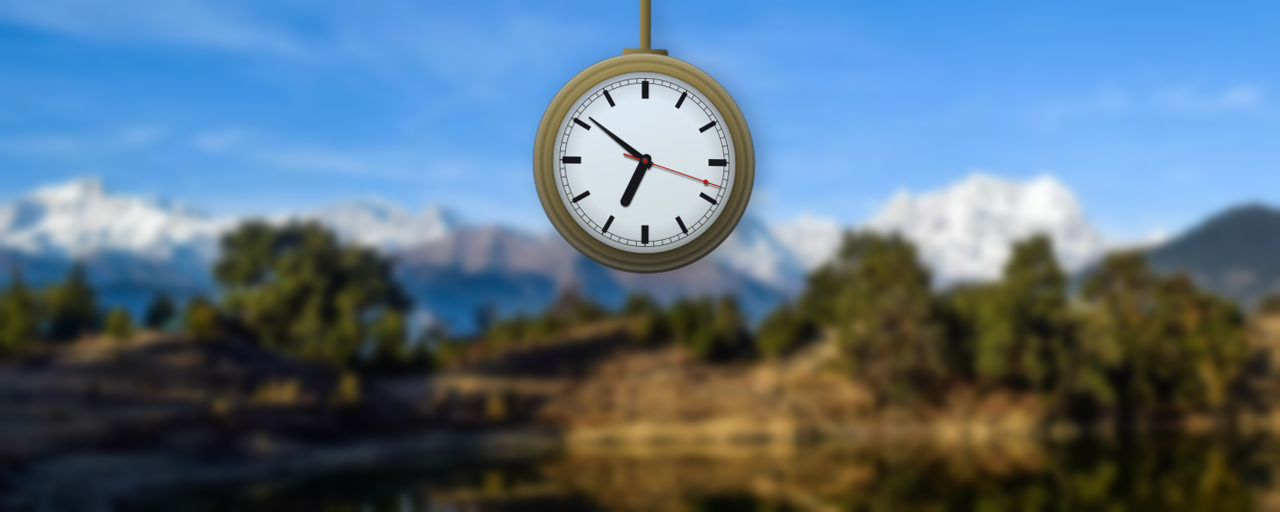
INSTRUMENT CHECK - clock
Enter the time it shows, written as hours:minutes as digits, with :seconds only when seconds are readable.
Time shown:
6:51:18
